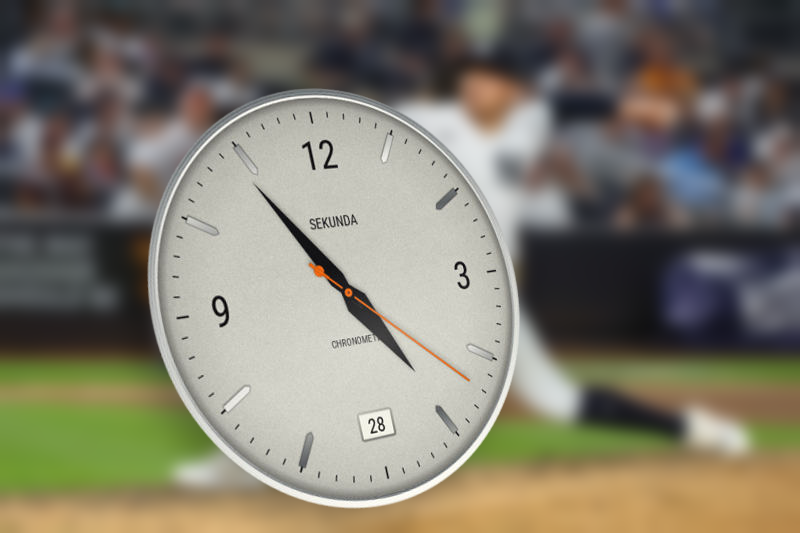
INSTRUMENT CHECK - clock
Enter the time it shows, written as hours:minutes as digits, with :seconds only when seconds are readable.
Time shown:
4:54:22
